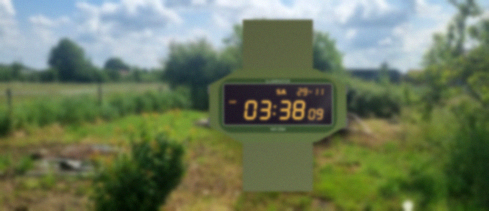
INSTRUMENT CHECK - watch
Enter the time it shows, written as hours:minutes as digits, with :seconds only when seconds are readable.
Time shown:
3:38
